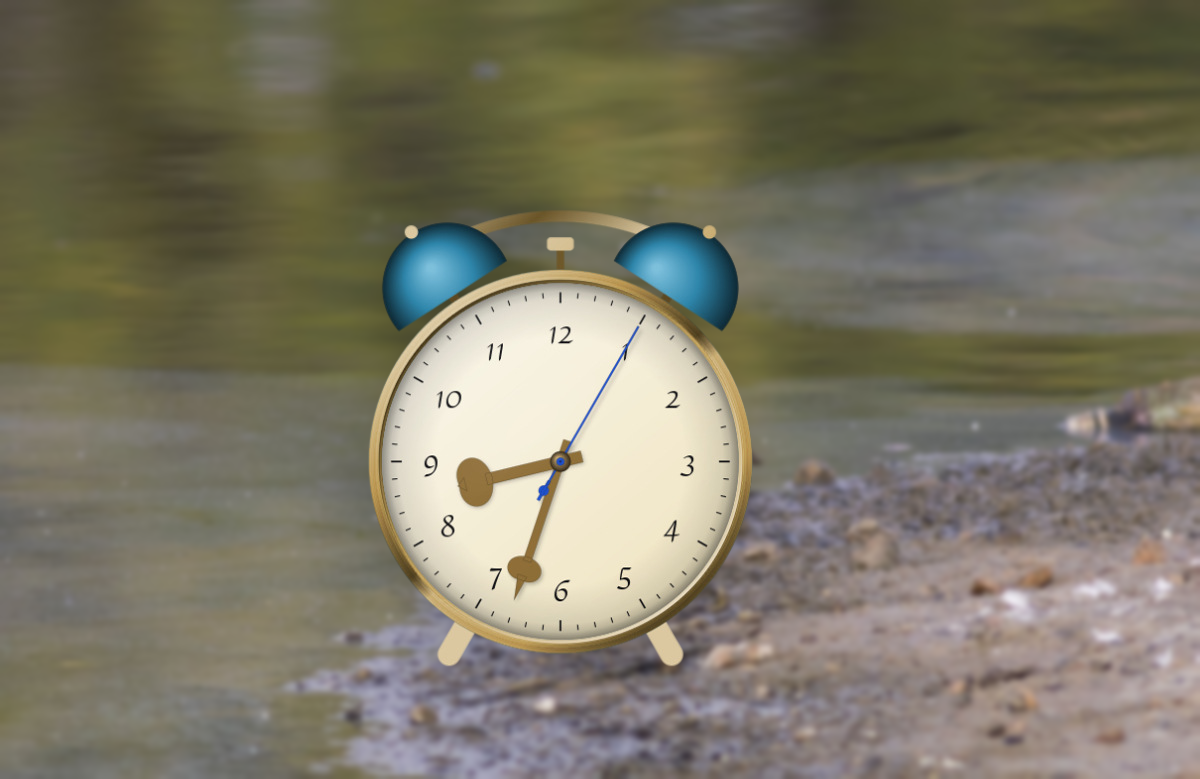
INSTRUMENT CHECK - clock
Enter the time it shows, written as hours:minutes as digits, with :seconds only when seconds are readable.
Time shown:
8:33:05
